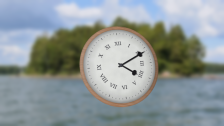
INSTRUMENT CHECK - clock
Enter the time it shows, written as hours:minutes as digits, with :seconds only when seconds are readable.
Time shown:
4:11
